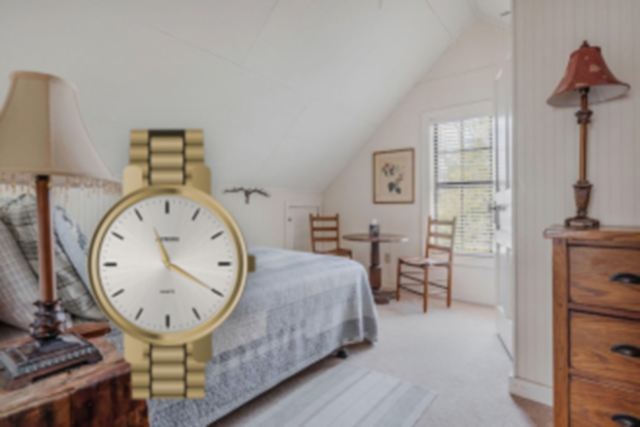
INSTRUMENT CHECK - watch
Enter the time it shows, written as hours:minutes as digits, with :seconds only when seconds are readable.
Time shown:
11:20
